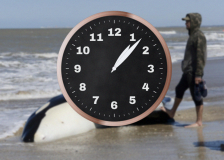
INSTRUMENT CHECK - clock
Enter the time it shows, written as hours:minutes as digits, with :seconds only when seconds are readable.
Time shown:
1:07
